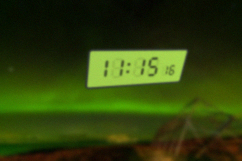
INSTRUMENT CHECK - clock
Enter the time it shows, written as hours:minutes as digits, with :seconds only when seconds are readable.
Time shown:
11:15:16
